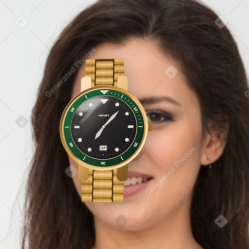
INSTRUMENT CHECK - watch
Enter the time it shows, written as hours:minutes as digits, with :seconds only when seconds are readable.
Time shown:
7:07
